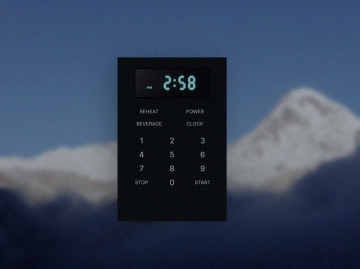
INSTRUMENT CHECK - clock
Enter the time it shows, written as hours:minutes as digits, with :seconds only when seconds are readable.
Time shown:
2:58
